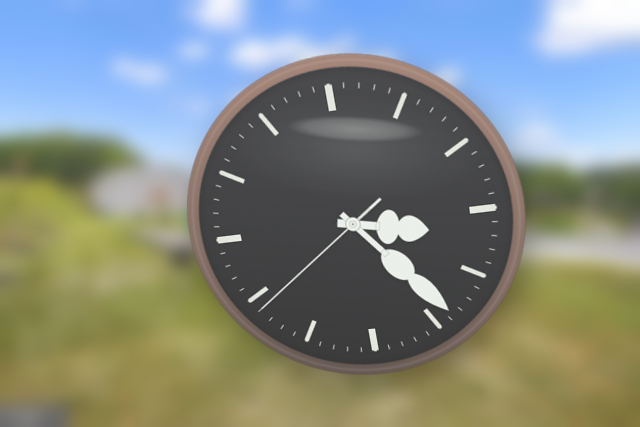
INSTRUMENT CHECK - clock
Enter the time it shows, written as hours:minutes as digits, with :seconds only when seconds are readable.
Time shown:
3:23:39
